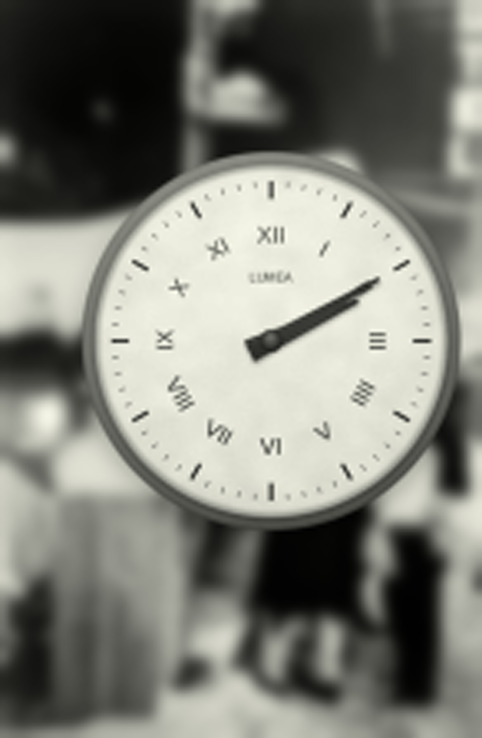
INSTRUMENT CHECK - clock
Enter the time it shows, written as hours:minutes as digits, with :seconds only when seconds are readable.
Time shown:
2:10
